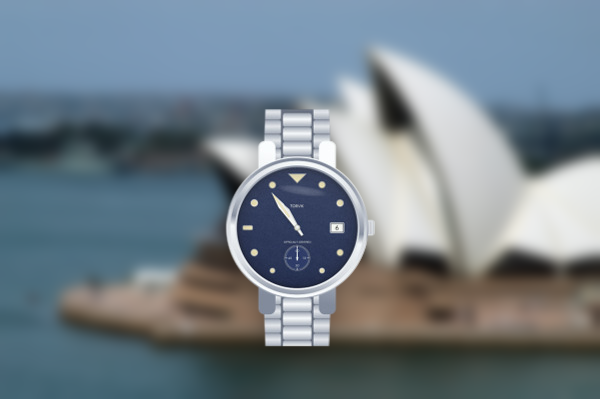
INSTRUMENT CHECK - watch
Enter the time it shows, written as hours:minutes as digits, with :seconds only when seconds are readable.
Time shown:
10:54
